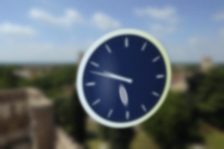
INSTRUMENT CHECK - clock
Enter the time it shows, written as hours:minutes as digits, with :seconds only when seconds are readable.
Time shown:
9:48
